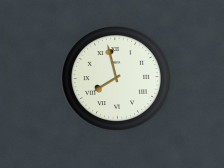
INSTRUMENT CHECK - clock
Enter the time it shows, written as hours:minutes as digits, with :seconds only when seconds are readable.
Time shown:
7:58
